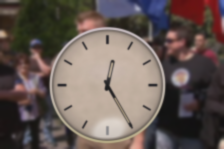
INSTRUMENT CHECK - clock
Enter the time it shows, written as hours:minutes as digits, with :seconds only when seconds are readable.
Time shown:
12:25
